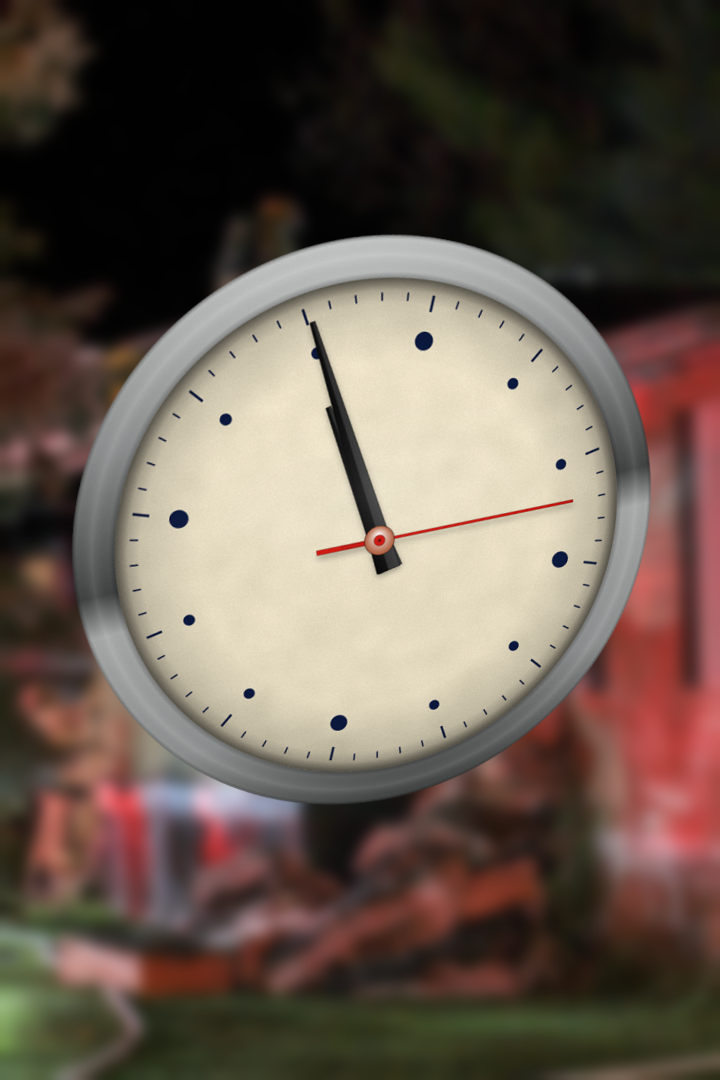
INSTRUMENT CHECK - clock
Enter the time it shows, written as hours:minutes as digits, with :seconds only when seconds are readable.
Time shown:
10:55:12
